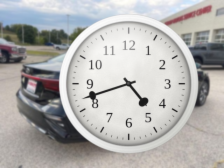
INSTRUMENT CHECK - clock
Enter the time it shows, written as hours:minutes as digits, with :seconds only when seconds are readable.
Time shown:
4:42
